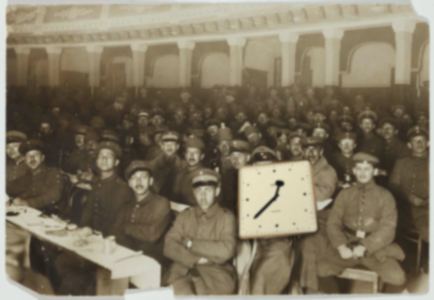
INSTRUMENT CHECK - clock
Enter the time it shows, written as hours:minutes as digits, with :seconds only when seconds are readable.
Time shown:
12:38
